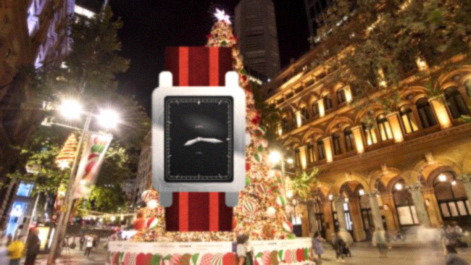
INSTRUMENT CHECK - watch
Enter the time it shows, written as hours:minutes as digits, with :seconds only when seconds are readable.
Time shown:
8:16
